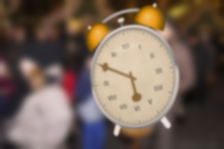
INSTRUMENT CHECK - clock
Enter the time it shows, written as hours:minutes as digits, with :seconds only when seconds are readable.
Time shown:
5:50
